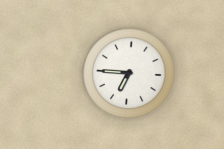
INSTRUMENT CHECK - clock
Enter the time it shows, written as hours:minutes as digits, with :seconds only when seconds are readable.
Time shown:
6:45
